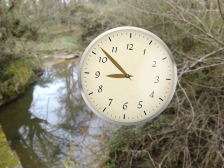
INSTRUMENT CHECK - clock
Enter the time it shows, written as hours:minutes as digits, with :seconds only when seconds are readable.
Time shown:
8:52
